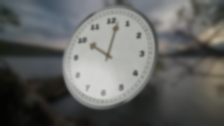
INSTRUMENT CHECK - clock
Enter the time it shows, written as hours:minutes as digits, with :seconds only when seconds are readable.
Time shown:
10:02
